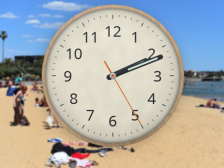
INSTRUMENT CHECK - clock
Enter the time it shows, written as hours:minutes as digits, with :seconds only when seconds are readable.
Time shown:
2:11:25
